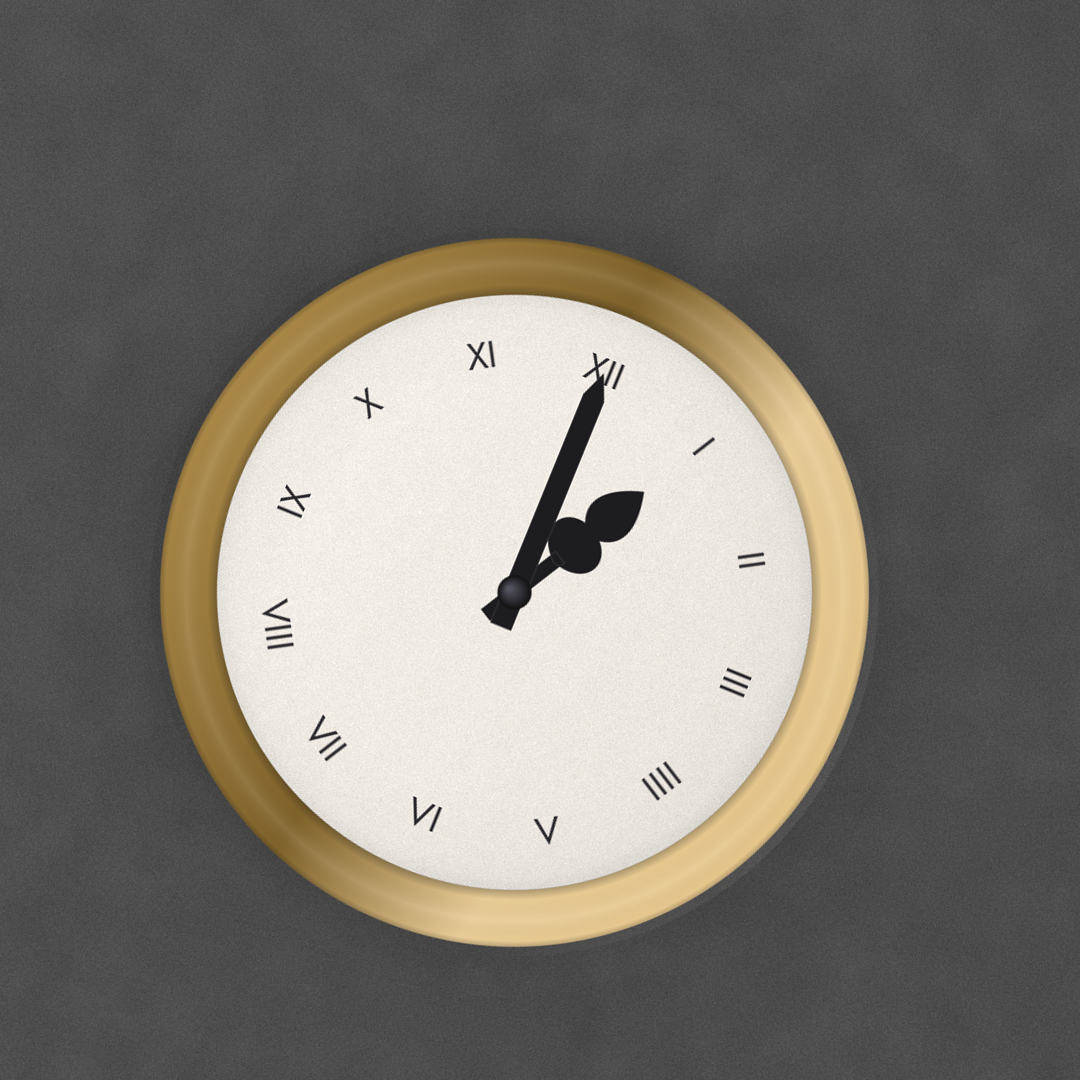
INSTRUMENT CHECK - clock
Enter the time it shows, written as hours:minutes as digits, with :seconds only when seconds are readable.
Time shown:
1:00
